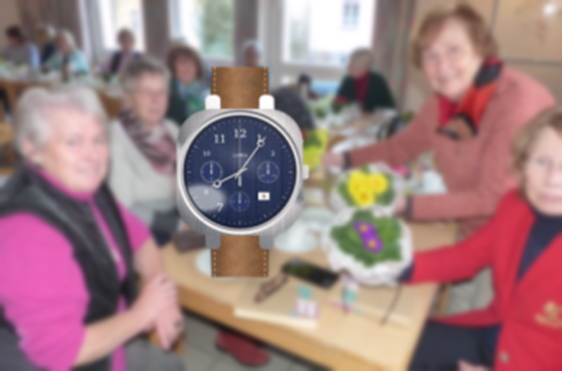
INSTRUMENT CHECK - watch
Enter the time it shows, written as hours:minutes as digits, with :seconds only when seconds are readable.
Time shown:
8:06
